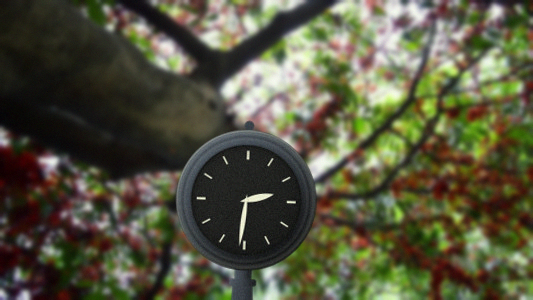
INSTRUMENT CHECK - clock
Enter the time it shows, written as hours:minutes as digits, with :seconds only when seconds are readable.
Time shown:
2:31
